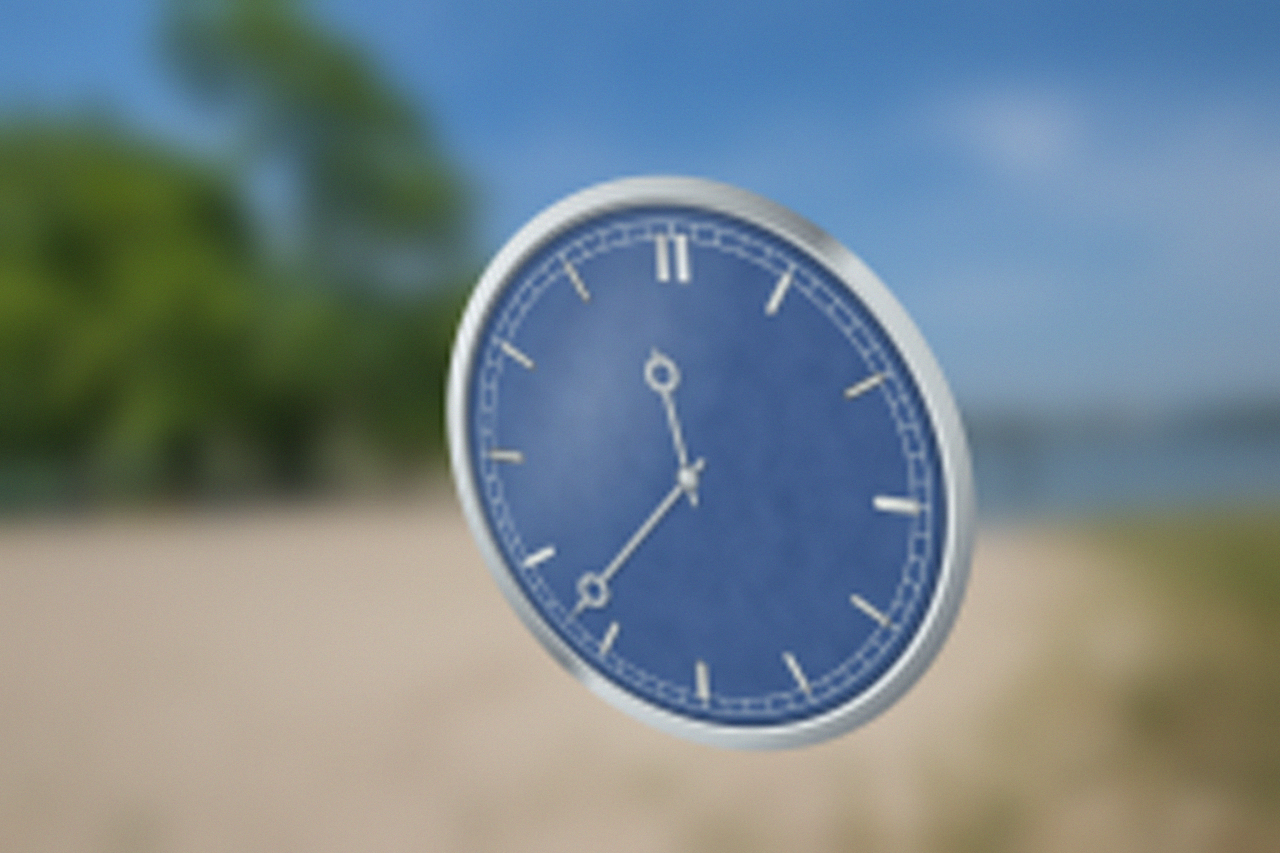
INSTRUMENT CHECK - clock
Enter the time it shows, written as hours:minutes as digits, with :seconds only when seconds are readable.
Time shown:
11:37
